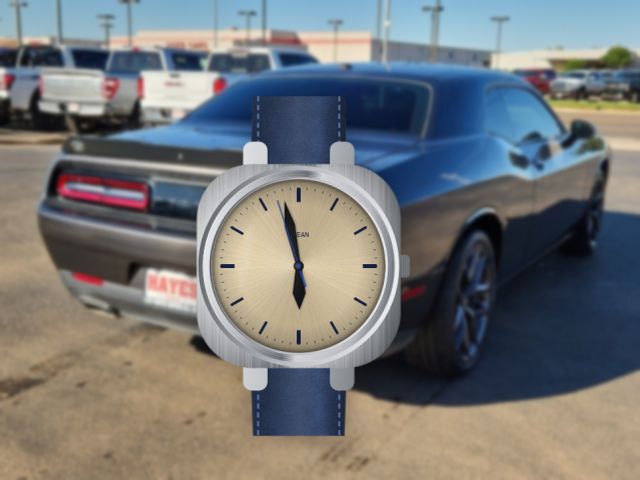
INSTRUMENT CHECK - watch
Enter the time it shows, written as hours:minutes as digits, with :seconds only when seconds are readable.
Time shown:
5:57:57
